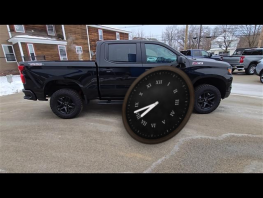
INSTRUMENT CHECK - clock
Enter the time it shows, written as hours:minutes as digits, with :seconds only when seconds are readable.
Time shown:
7:42
